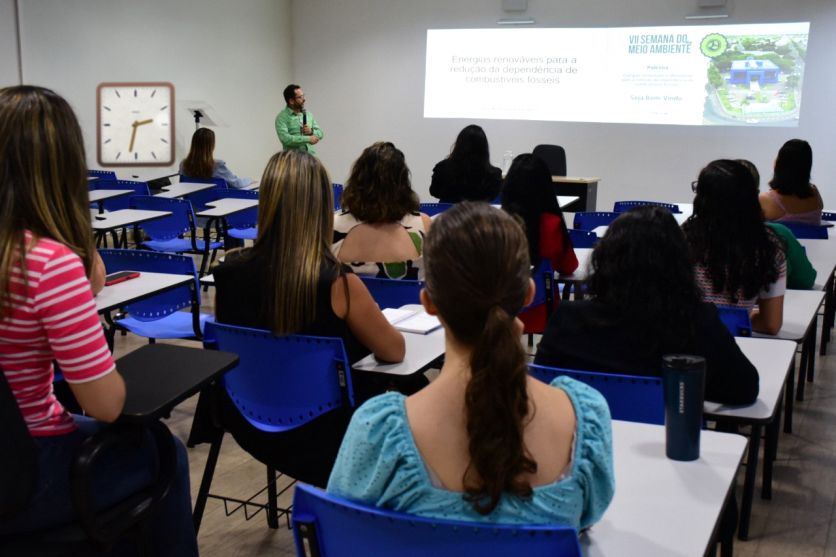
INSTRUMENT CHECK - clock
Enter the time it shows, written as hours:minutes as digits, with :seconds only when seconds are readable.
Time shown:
2:32
